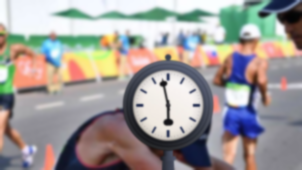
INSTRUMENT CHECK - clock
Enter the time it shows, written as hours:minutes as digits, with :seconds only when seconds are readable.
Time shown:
5:58
